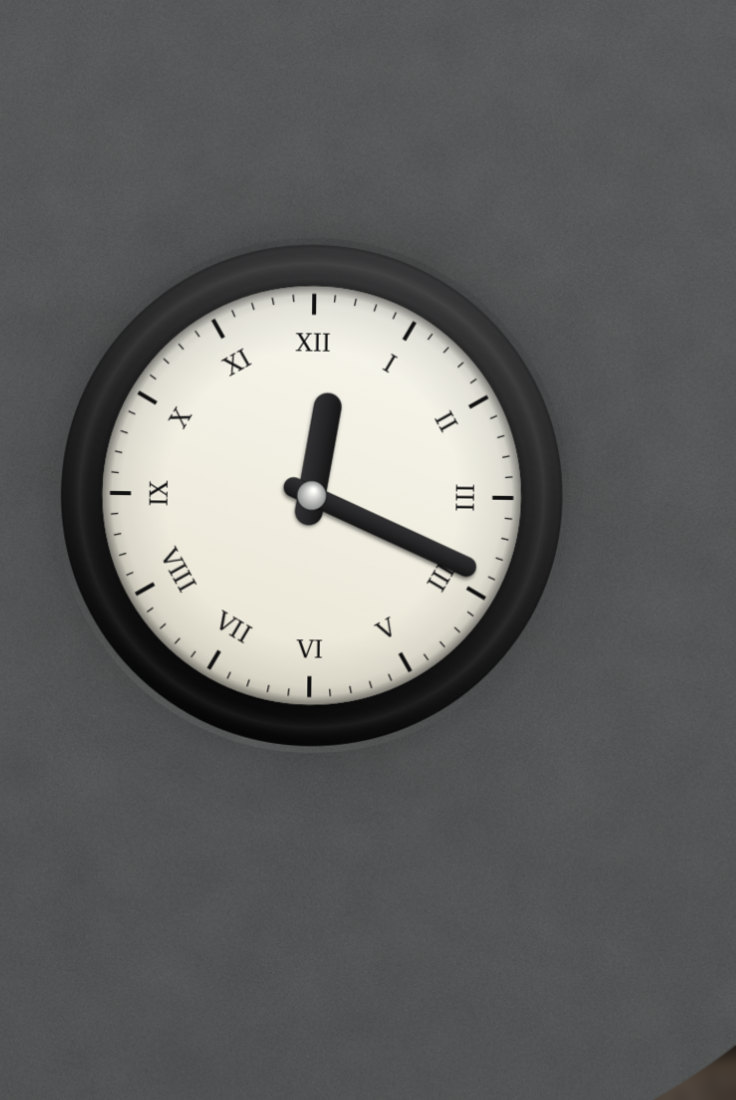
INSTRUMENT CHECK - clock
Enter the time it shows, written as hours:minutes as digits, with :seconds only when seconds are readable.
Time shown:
12:19
